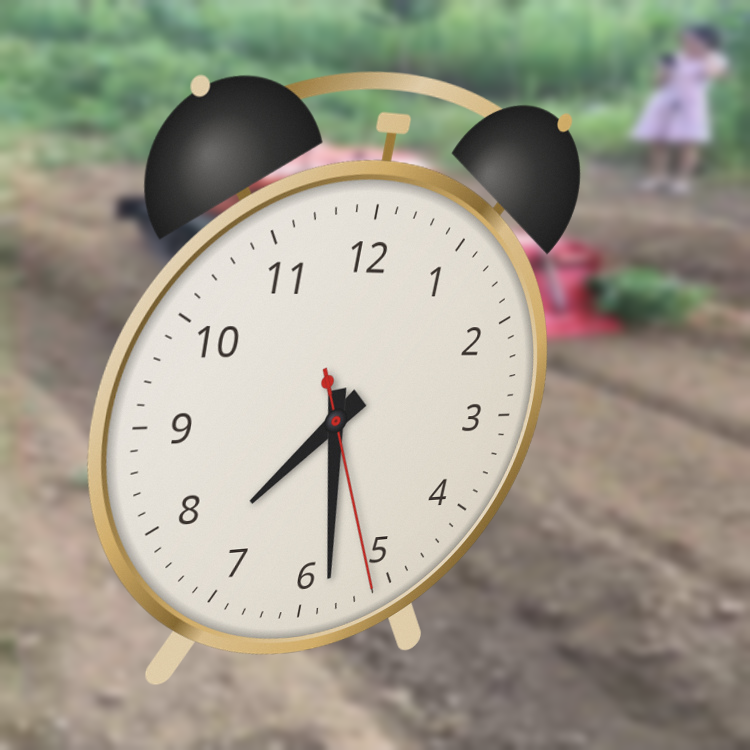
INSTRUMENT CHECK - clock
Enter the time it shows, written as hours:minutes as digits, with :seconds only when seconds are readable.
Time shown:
7:28:26
